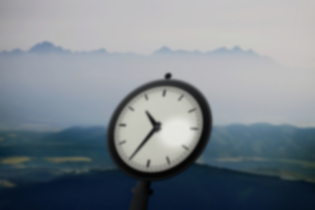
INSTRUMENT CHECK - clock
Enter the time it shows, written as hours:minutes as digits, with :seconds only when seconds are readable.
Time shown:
10:35
